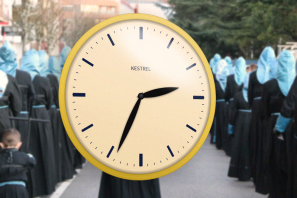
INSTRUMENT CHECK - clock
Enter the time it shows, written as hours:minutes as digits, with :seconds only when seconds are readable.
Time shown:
2:34
